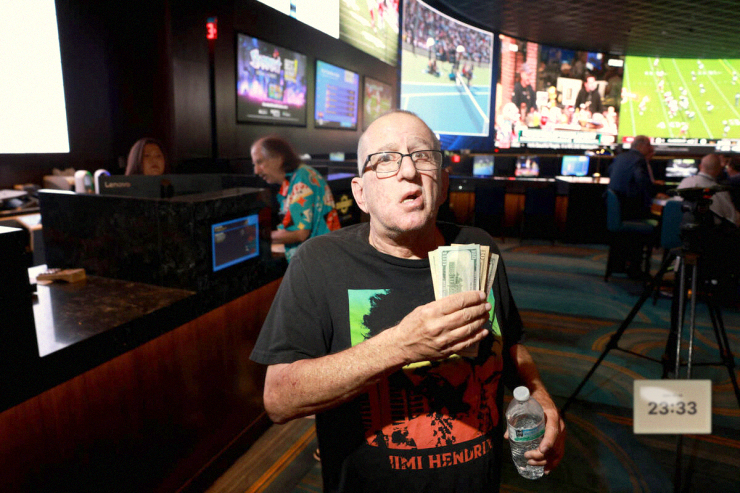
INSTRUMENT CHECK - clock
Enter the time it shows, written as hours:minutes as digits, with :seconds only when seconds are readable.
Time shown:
23:33
